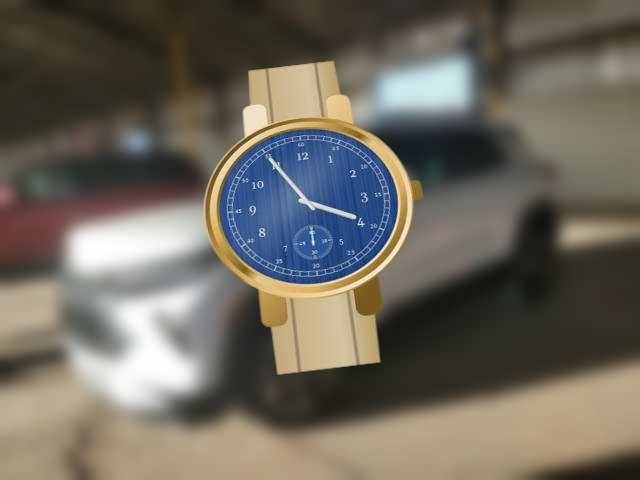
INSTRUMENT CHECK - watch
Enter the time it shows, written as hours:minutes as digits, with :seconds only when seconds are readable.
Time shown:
3:55
